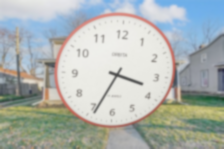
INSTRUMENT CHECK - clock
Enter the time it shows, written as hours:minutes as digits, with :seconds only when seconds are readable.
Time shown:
3:34
